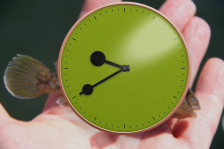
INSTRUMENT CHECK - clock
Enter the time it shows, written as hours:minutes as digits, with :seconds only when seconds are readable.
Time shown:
9:40
